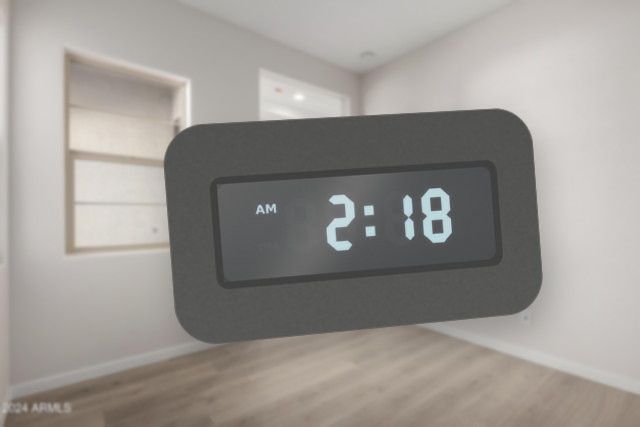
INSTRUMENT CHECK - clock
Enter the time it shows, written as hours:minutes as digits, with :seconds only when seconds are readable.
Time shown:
2:18
